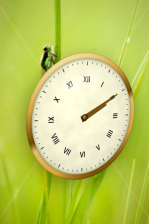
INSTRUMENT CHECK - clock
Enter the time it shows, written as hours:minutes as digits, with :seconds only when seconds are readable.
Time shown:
2:10
